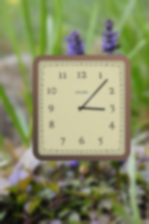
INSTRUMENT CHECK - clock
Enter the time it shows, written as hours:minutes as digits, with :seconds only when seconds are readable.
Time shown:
3:07
